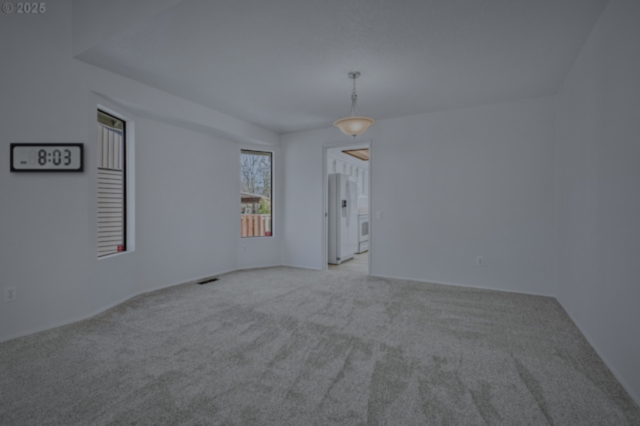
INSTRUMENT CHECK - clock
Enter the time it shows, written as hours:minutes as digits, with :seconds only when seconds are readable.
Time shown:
8:03
